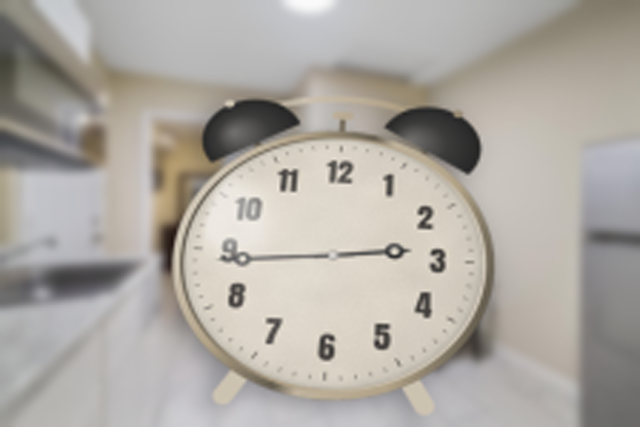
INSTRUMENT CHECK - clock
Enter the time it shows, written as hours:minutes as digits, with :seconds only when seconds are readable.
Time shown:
2:44
